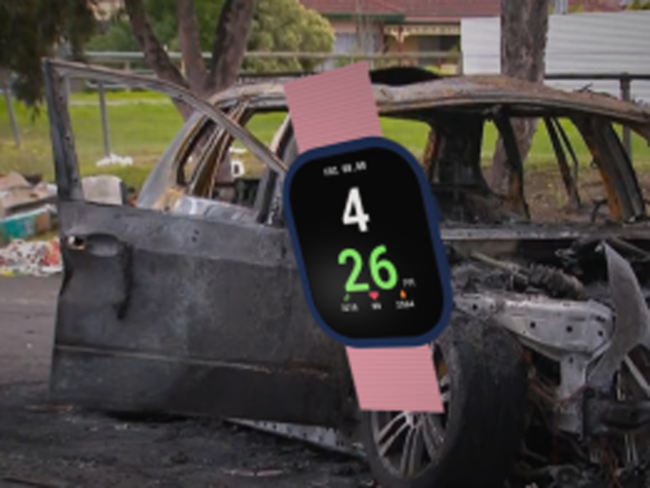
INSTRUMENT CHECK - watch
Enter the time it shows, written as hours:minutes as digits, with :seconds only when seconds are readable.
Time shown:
4:26
